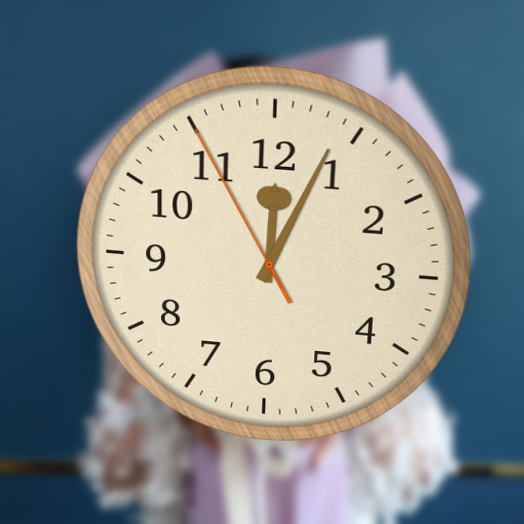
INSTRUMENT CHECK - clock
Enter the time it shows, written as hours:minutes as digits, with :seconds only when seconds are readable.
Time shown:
12:03:55
